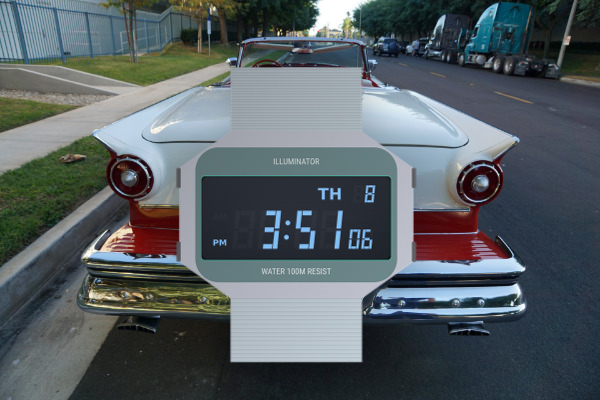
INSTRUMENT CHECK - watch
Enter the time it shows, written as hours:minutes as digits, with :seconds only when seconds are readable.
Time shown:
3:51:06
